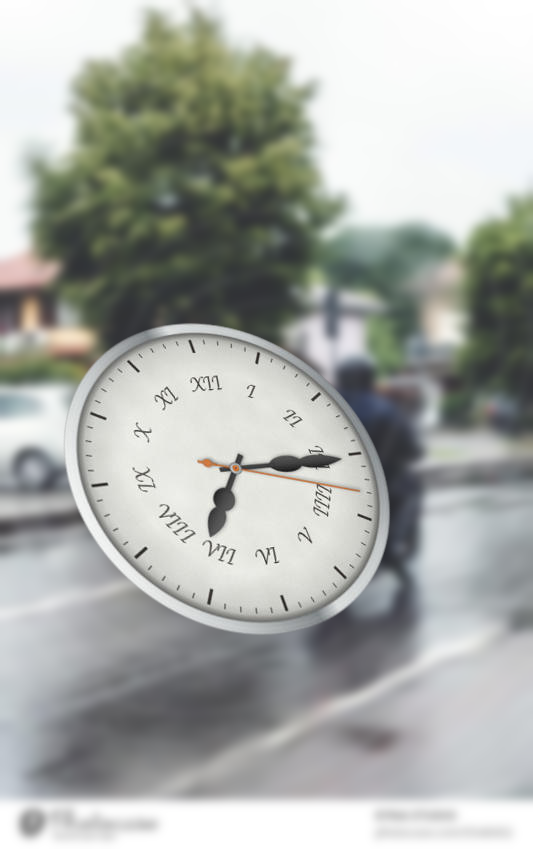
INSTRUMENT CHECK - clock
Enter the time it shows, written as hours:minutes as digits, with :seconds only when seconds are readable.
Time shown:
7:15:18
